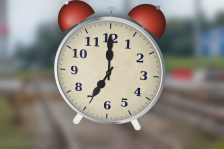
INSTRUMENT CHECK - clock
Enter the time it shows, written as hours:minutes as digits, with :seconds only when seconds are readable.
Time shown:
7:00
